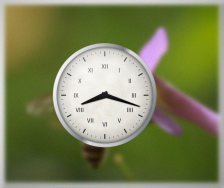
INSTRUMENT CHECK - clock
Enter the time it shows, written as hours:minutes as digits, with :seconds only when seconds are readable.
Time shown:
8:18
